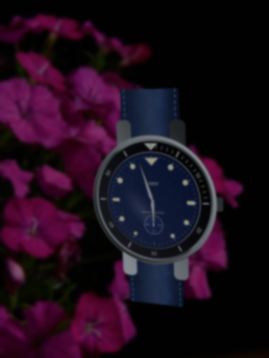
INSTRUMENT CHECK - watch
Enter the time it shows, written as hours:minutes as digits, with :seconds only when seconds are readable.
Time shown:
5:57
